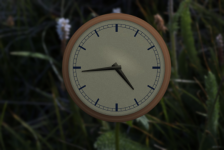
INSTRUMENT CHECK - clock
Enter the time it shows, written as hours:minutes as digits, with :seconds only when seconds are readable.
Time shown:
4:44
